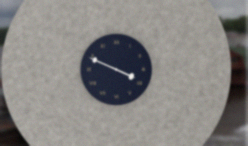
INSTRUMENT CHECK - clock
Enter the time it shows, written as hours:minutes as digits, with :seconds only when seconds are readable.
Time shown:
3:49
